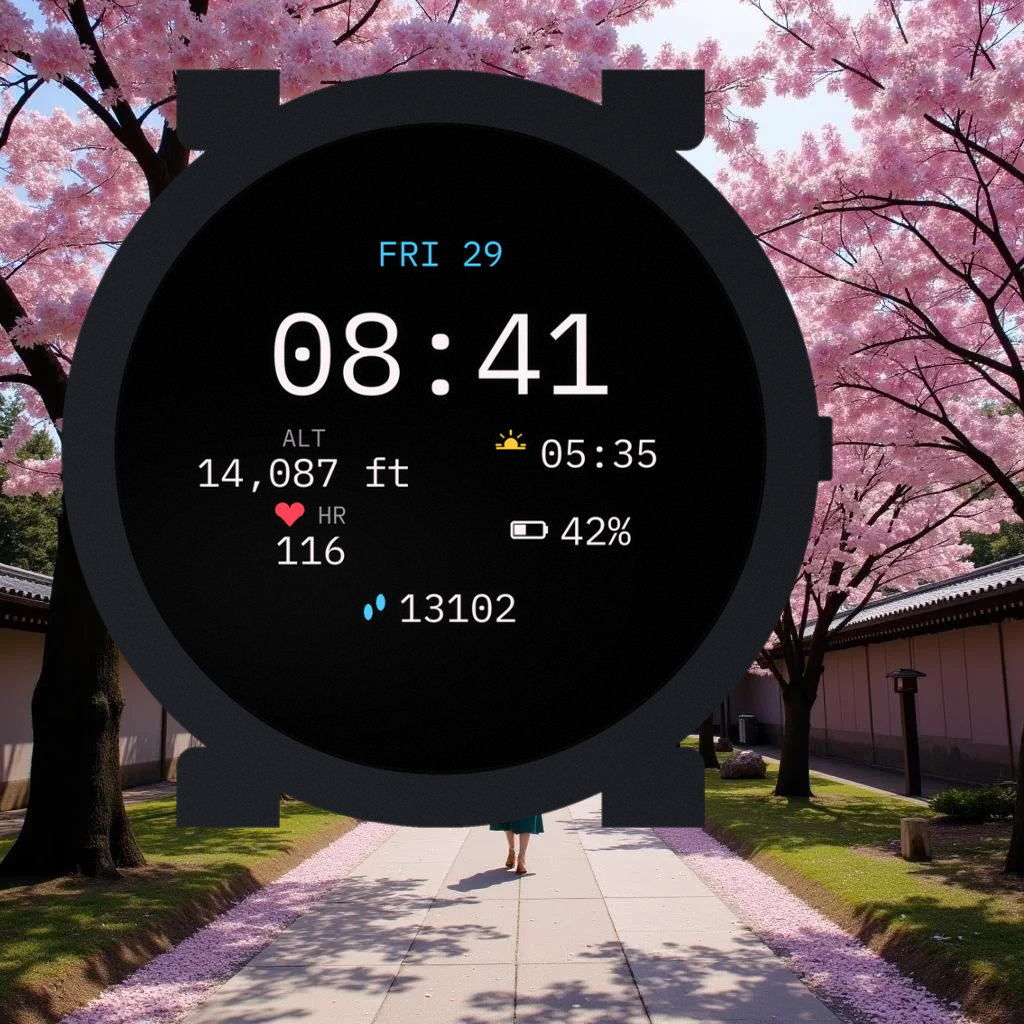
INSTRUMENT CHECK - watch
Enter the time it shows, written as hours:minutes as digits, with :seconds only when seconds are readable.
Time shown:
8:41
